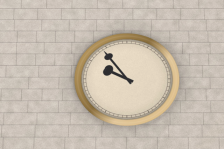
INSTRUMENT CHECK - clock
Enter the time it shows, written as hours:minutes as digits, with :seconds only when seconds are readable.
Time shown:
9:54
